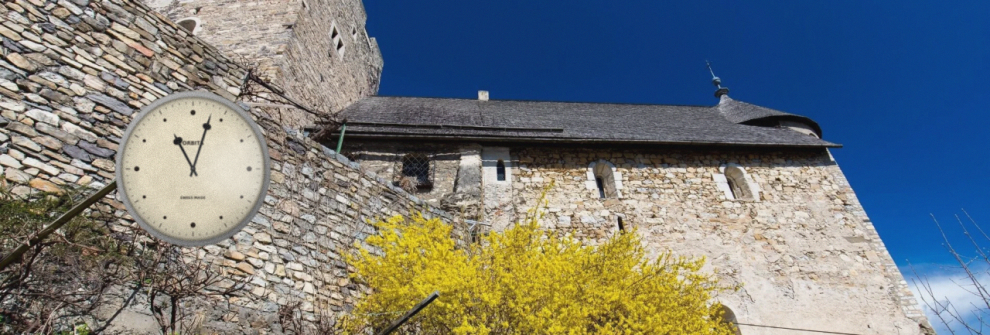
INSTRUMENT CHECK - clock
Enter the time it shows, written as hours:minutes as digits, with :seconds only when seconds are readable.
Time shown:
11:03
